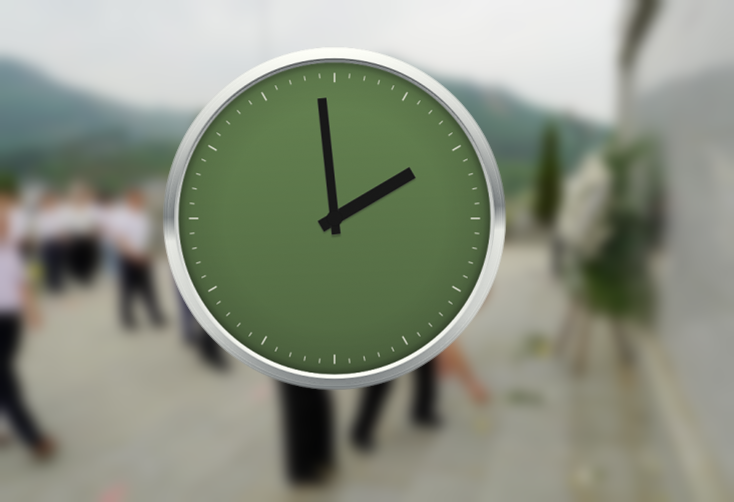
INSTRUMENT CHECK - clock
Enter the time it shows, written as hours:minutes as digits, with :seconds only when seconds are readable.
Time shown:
1:59
